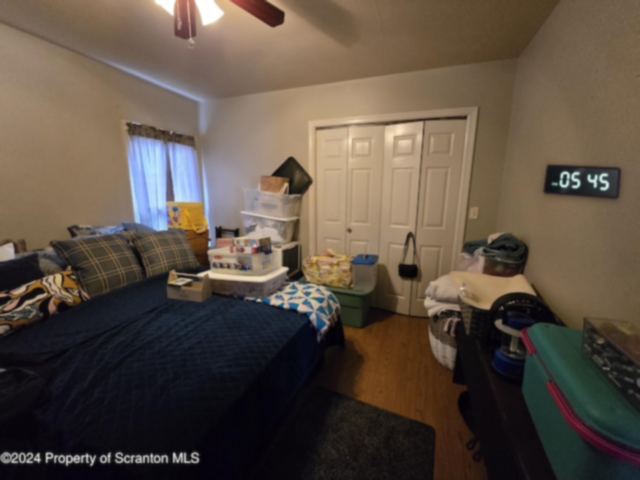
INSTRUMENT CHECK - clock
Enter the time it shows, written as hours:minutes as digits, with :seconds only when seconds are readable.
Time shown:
5:45
